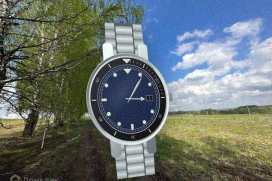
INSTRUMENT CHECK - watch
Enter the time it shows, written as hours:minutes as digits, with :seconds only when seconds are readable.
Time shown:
3:06
